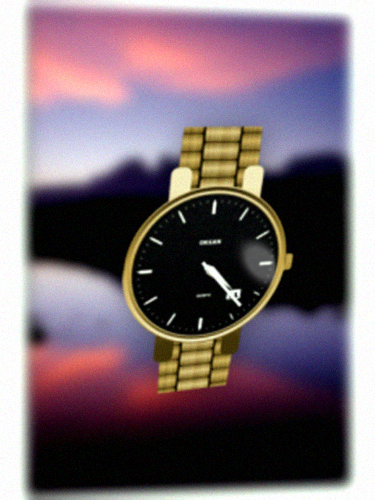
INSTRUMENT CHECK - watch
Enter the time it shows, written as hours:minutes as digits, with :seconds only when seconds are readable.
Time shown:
4:23
